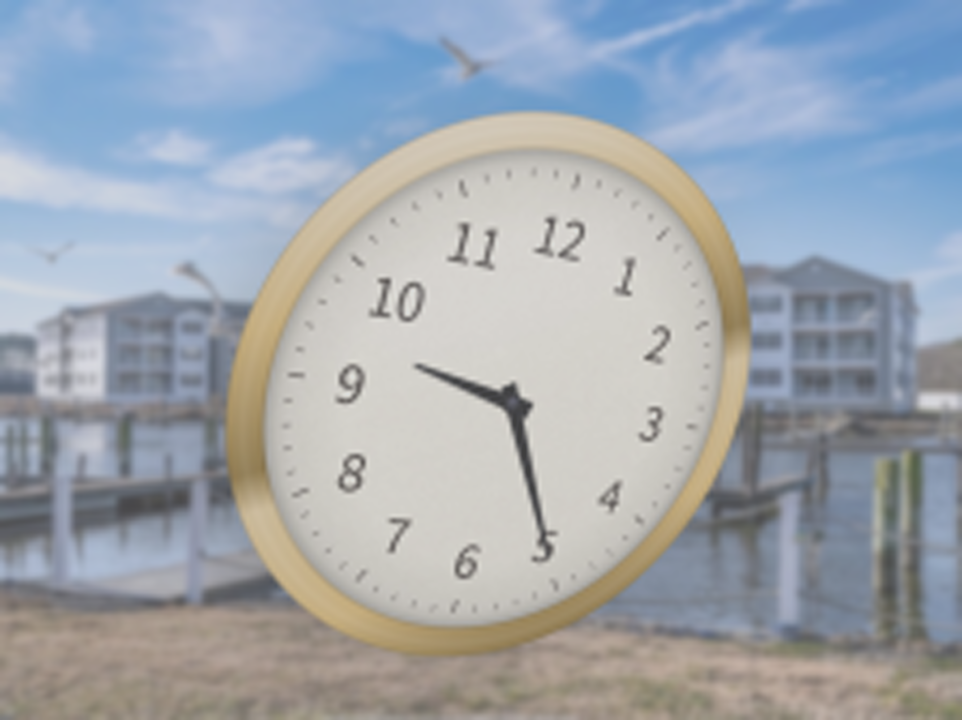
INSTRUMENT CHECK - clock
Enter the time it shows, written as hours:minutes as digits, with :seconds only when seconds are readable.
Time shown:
9:25
